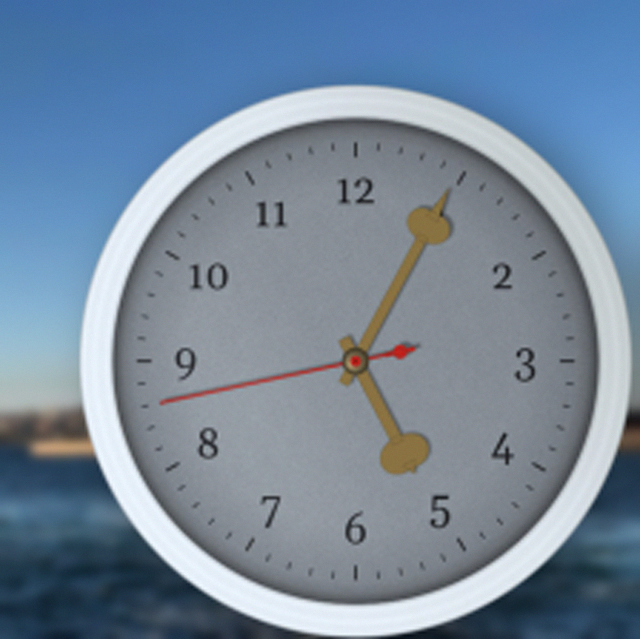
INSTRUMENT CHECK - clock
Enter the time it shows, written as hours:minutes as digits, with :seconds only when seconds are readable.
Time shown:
5:04:43
